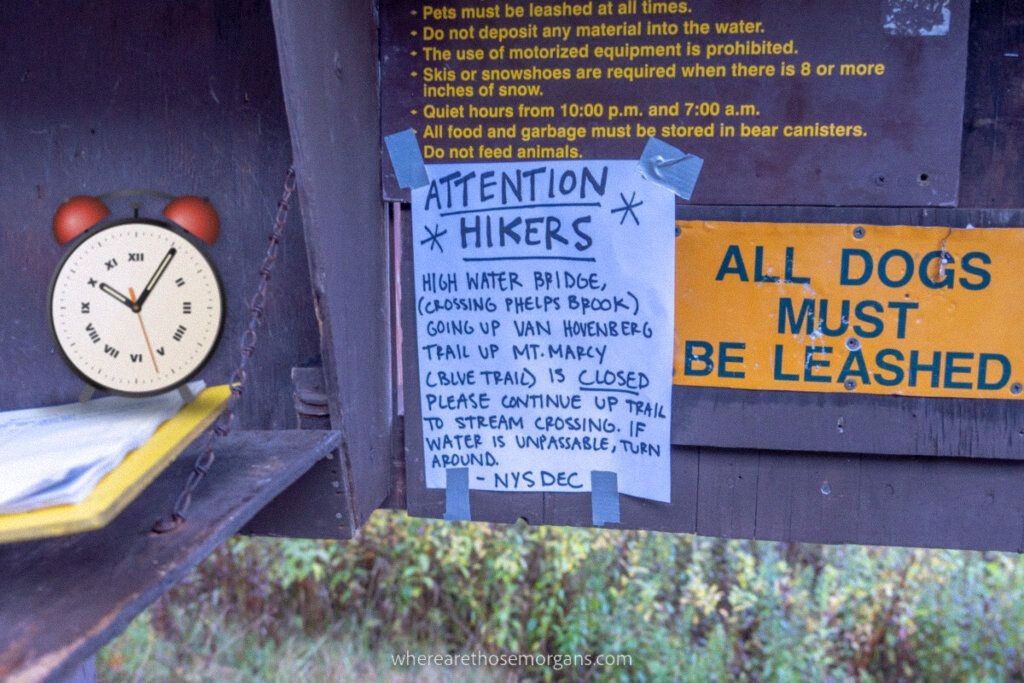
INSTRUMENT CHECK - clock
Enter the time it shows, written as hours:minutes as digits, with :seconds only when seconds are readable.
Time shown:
10:05:27
